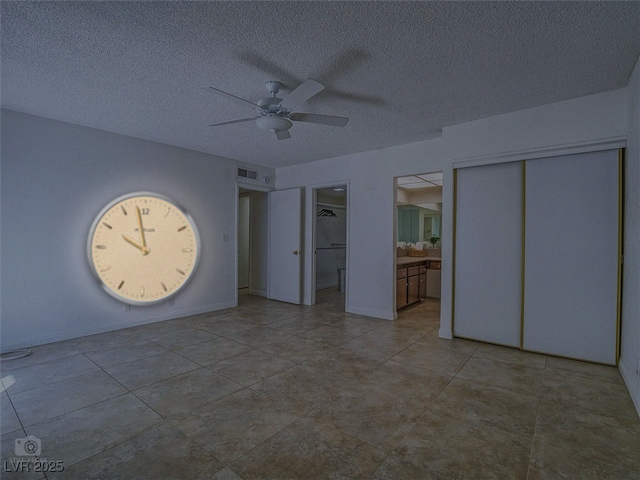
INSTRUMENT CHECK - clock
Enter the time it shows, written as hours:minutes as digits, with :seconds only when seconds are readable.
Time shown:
9:58
